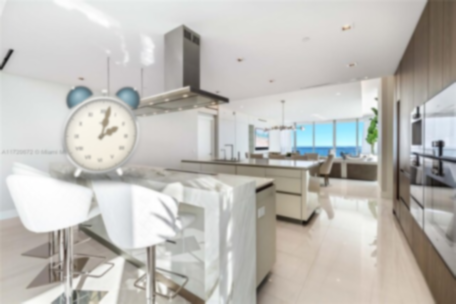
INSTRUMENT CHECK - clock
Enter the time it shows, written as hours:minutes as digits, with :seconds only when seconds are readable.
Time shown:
2:02
